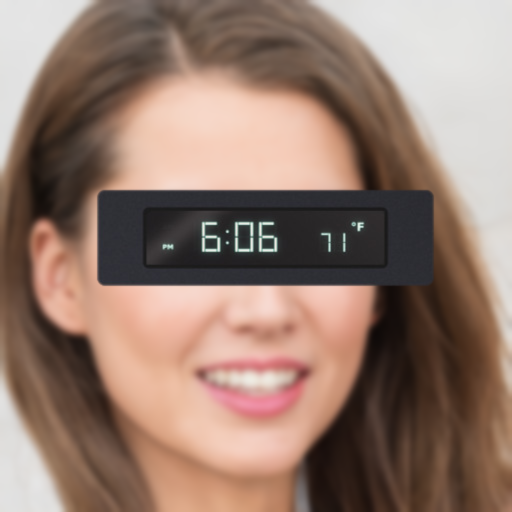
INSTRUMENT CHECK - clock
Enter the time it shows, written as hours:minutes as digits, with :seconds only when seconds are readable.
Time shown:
6:06
